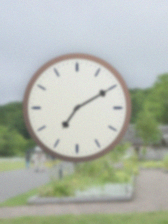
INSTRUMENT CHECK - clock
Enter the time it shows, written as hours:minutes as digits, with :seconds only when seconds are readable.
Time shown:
7:10
